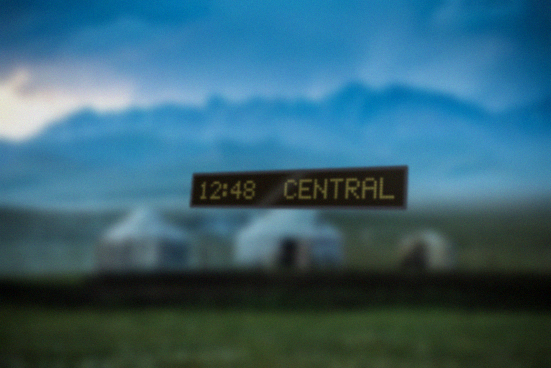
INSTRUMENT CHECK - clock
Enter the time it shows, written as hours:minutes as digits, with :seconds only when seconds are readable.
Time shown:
12:48
